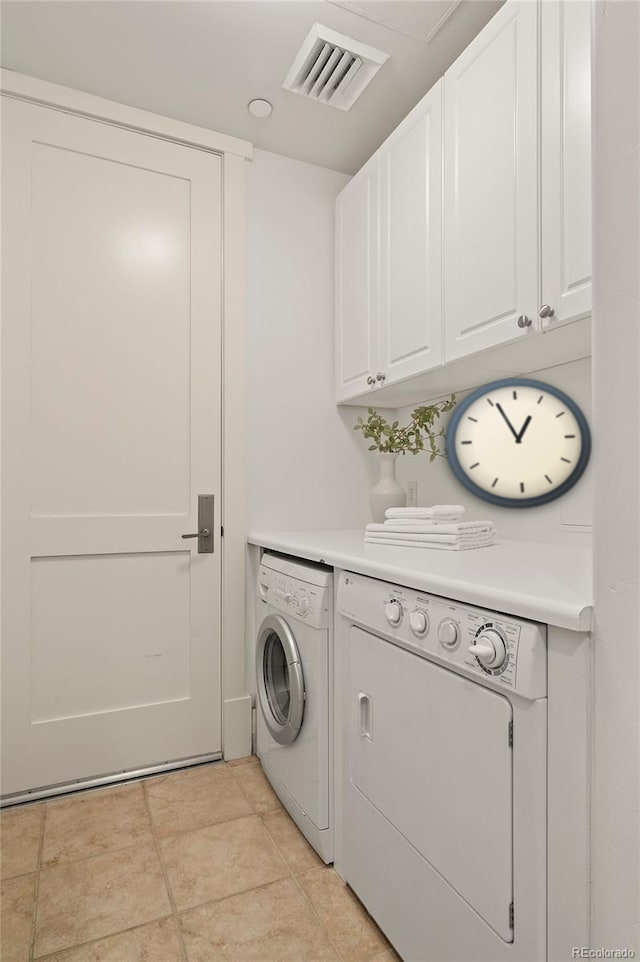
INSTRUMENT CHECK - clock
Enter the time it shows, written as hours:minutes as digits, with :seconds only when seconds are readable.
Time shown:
12:56
